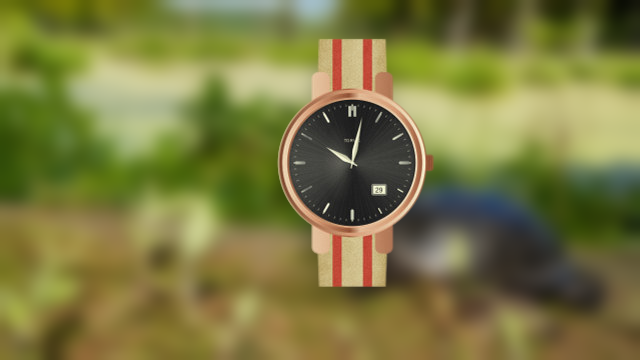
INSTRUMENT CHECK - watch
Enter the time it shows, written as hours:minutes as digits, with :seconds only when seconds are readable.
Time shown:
10:02
